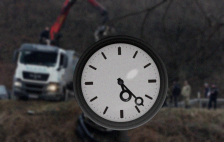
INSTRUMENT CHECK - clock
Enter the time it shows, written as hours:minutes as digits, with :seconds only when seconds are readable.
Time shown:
5:23
